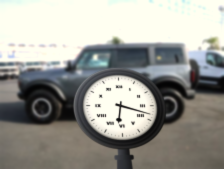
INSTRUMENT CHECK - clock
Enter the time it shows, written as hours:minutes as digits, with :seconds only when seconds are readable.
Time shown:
6:18
